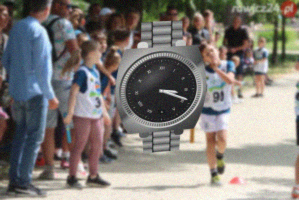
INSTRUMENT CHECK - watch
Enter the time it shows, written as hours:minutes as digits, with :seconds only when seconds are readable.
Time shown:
3:19
